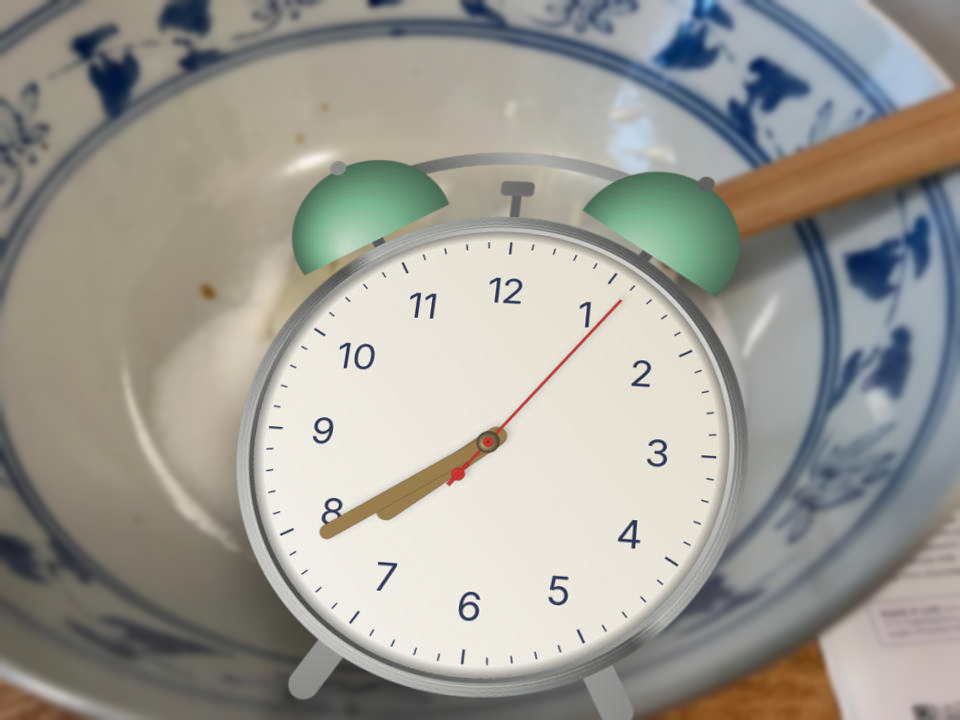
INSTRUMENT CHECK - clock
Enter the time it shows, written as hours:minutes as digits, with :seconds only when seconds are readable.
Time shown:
7:39:06
